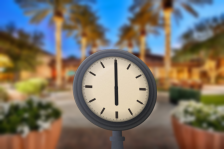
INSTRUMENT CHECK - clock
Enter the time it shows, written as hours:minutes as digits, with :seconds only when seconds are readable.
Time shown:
6:00
